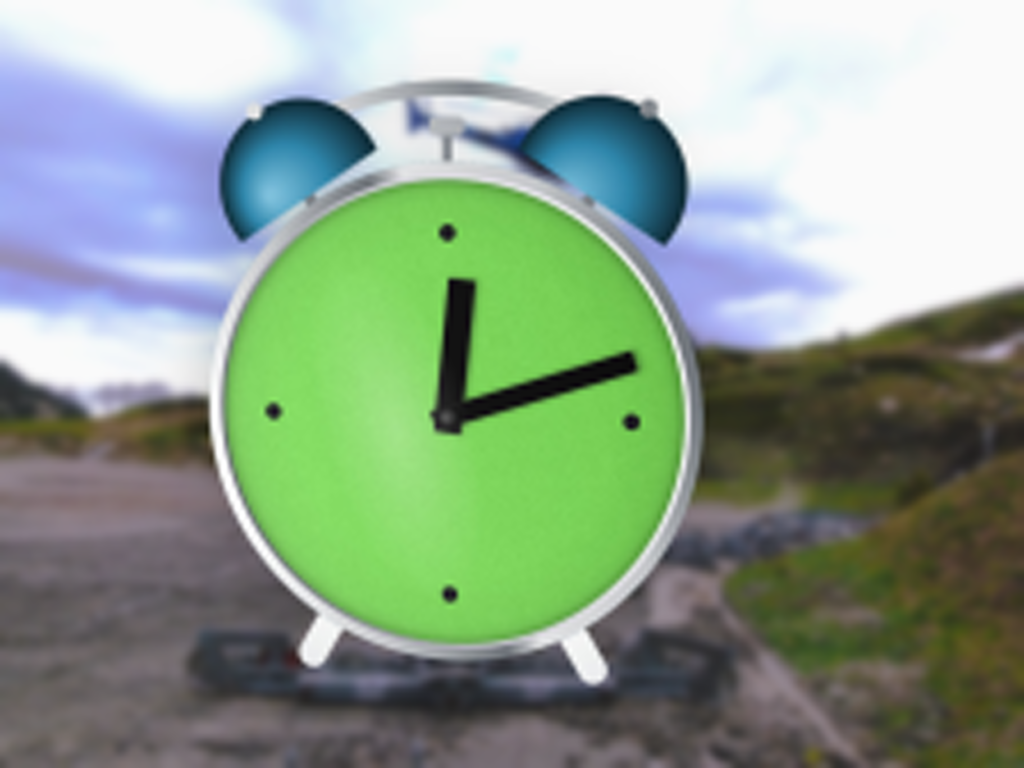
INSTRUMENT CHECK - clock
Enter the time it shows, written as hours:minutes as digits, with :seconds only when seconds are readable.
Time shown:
12:12
